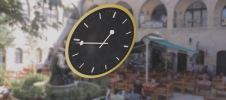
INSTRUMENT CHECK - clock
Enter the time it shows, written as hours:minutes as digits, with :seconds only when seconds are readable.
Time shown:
12:44
